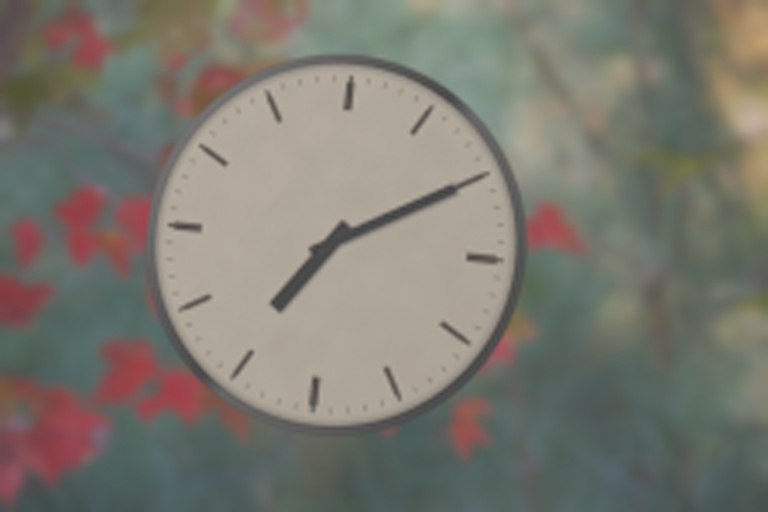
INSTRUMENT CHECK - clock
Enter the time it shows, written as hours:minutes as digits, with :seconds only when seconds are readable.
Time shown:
7:10
